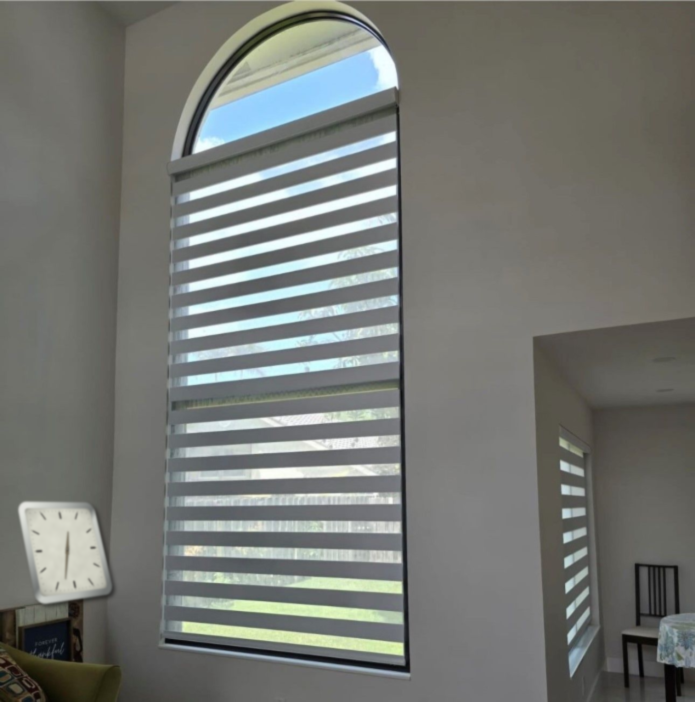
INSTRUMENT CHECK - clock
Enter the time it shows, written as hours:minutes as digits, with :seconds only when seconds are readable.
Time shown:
12:33
